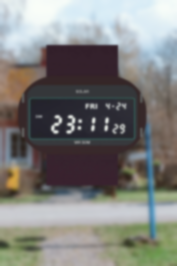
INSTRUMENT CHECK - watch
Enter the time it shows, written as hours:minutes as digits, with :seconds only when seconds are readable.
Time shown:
23:11
